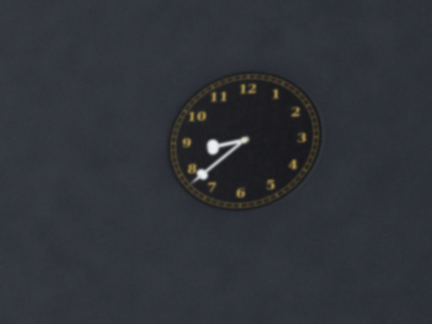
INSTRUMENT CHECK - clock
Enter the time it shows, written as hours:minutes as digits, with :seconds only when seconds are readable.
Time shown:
8:38
